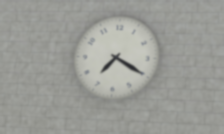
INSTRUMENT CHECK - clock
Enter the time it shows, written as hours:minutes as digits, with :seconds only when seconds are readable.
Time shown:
7:20
